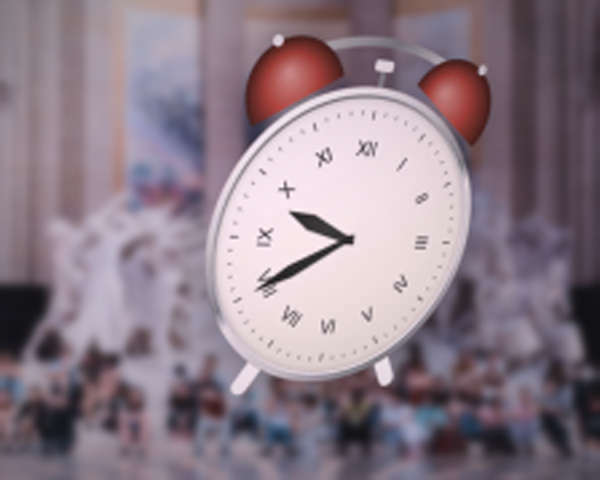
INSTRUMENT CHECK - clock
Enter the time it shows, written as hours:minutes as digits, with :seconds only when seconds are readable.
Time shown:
9:40
